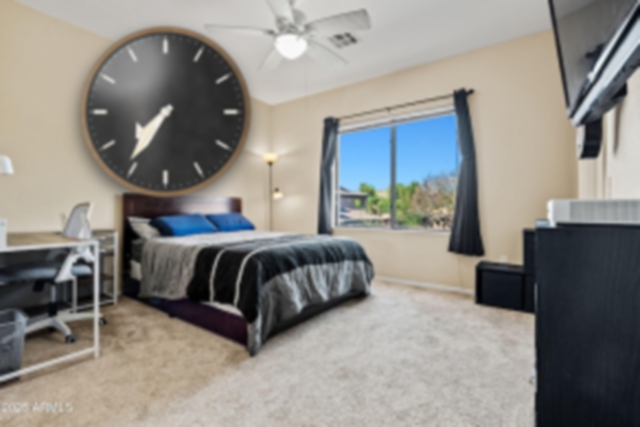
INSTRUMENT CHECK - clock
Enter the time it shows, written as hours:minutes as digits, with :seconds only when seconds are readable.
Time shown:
7:36
